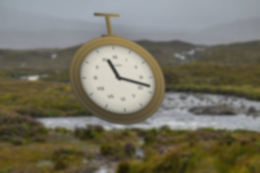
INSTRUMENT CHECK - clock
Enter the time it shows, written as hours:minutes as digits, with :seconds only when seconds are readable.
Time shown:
11:18
